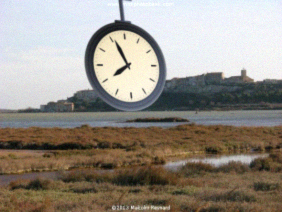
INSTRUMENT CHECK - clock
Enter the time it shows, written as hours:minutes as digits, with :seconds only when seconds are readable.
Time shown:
7:56
